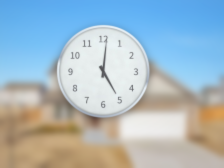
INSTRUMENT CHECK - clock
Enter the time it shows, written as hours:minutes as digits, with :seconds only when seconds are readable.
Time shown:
5:01
